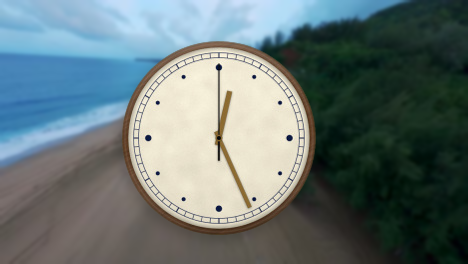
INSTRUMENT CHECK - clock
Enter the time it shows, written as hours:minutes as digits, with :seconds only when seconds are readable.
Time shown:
12:26:00
